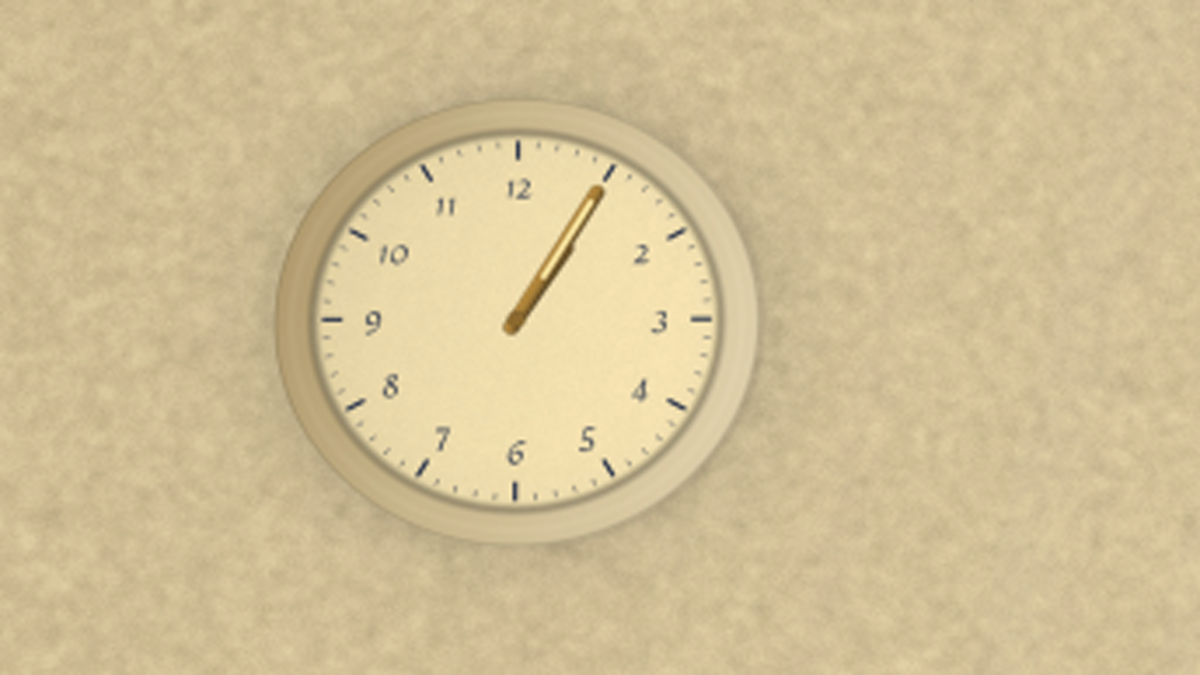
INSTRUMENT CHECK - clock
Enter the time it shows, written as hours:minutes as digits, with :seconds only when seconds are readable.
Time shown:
1:05
